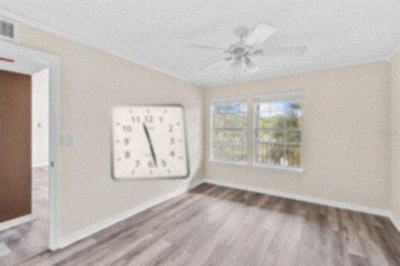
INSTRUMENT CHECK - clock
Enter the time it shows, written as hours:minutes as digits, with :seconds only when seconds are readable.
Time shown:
11:28
